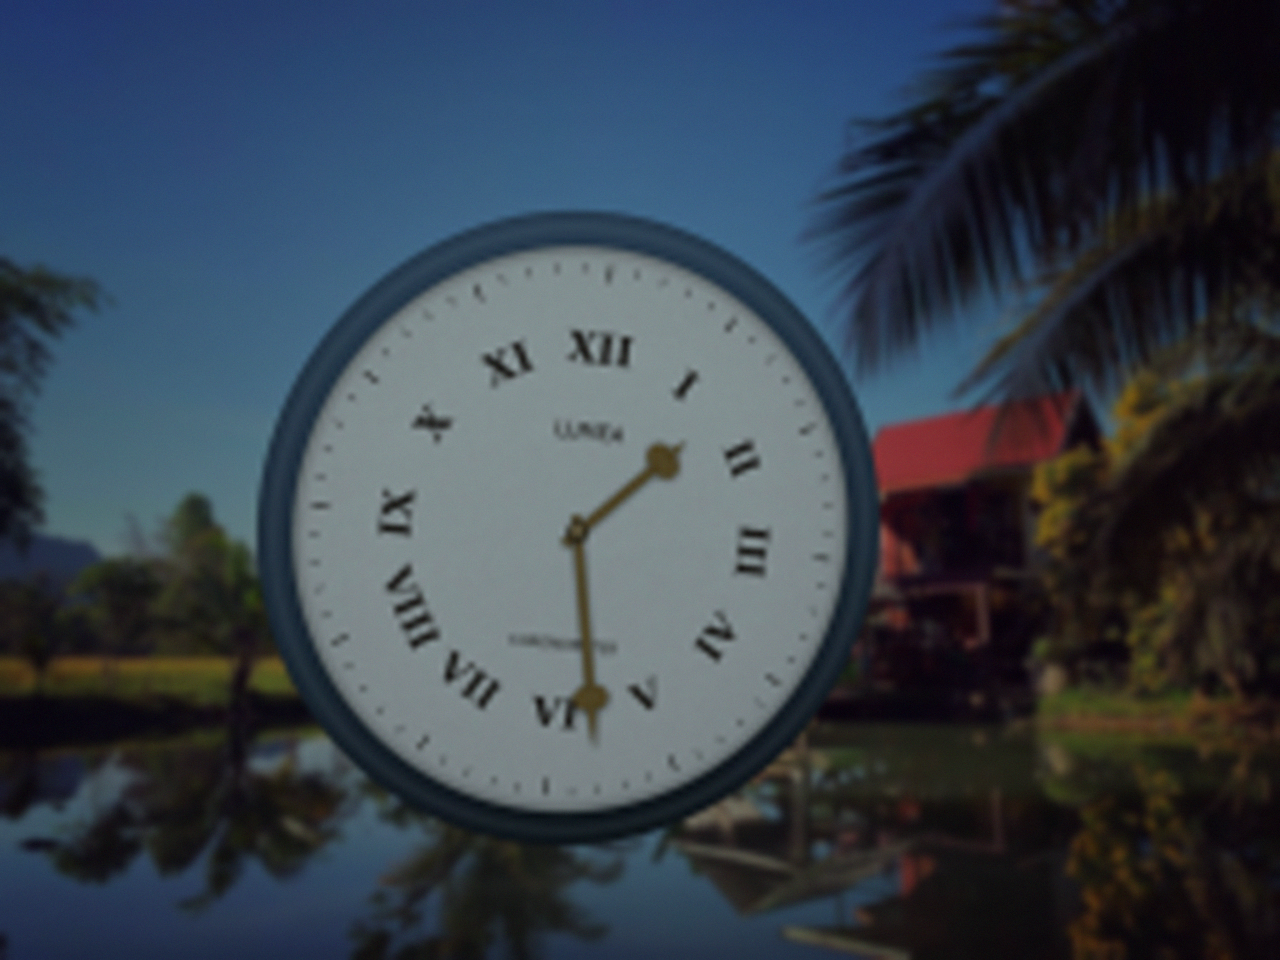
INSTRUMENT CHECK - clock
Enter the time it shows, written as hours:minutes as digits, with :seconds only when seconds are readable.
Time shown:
1:28
